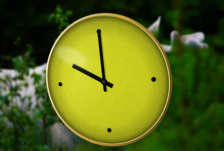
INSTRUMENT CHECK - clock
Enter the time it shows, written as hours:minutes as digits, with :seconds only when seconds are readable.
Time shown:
10:00
